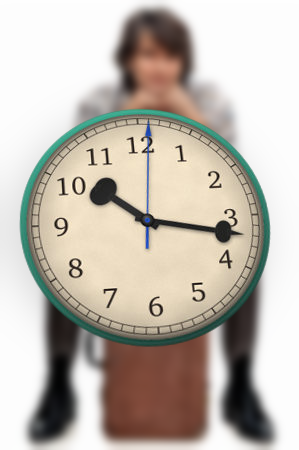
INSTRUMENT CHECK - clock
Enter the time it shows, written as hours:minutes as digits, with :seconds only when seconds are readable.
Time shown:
10:17:01
